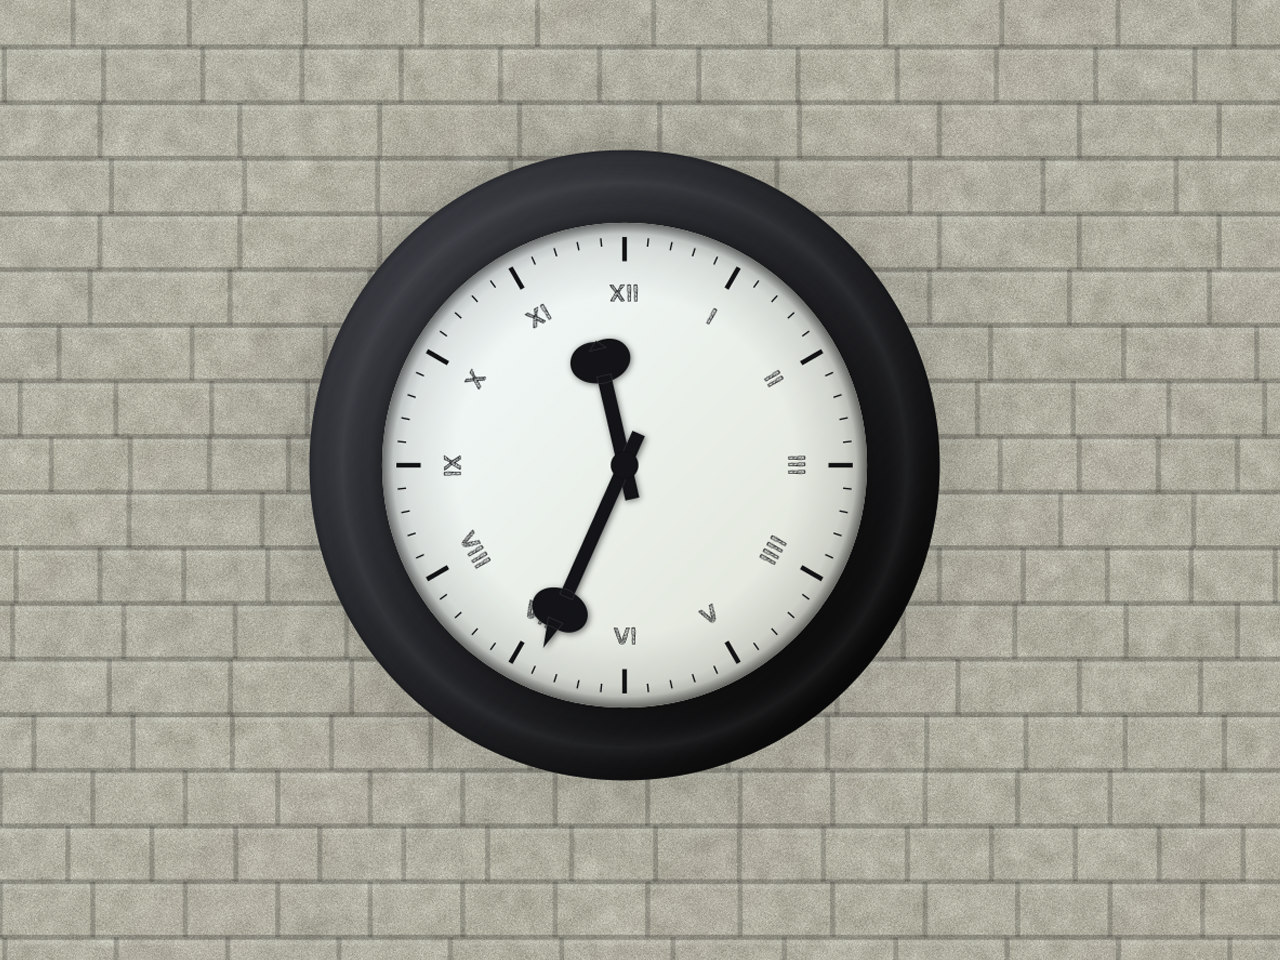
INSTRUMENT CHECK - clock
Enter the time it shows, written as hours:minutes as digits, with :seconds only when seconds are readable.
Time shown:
11:34
